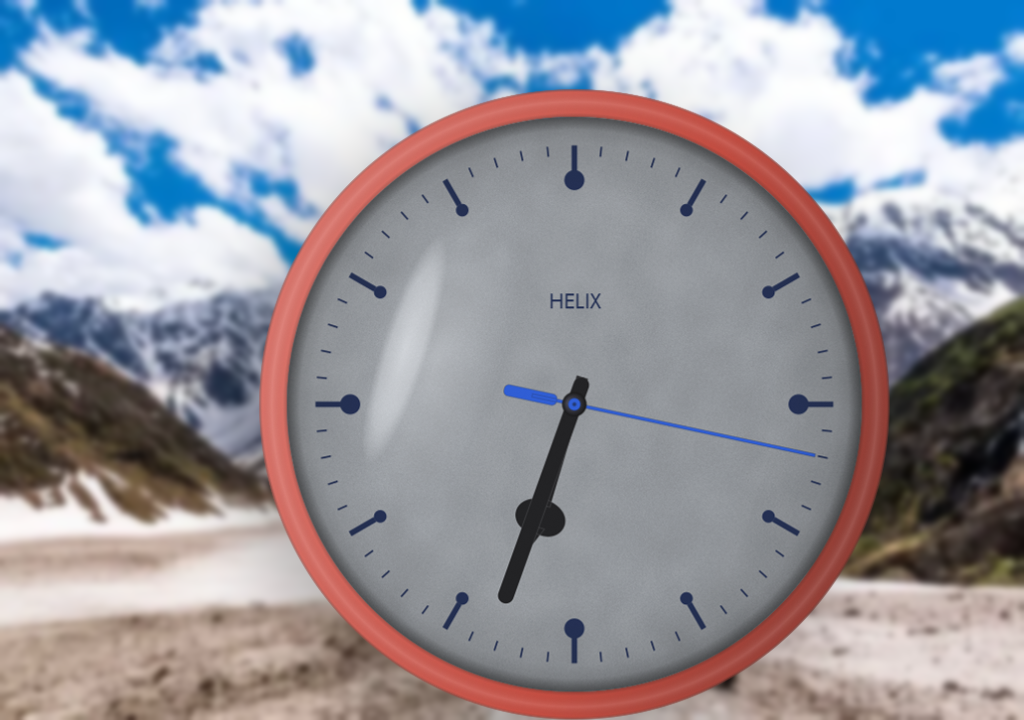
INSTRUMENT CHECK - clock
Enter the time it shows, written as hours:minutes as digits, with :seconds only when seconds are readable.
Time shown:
6:33:17
